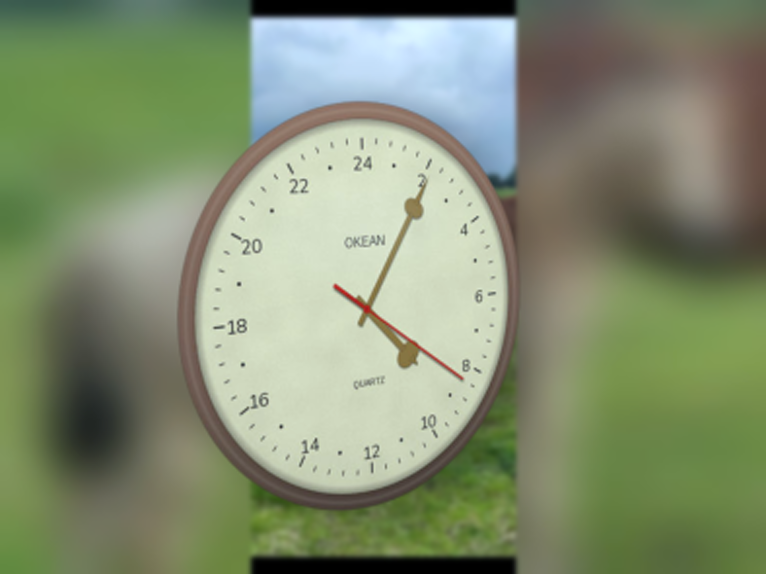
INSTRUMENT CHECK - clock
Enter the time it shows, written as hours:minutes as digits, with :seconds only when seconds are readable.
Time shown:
9:05:21
